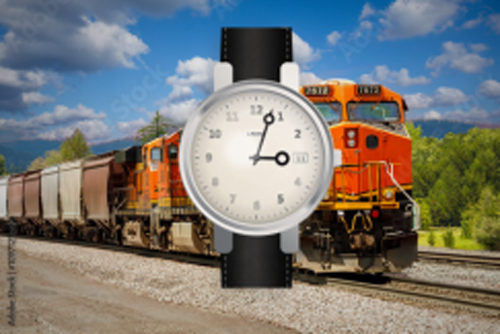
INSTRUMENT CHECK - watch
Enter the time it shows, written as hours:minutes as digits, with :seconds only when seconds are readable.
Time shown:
3:03
